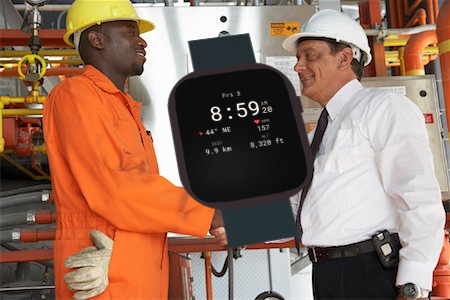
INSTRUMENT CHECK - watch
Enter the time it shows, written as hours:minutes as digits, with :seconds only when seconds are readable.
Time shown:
8:59:20
